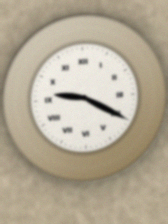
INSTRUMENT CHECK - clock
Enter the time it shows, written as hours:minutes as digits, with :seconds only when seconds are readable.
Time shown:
9:20
